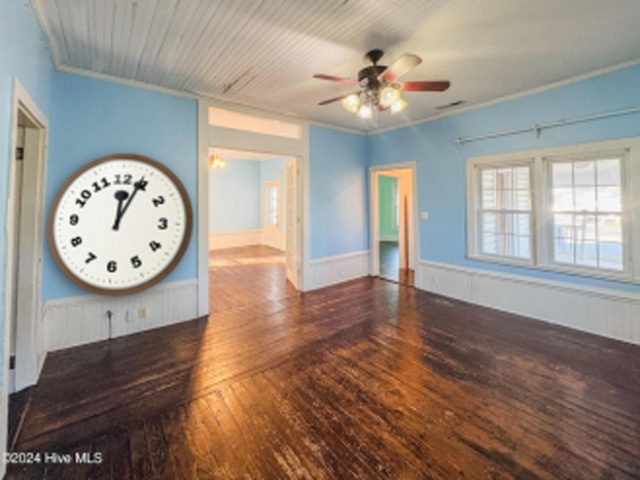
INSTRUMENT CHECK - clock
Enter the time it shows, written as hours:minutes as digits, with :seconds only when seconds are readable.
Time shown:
12:04
